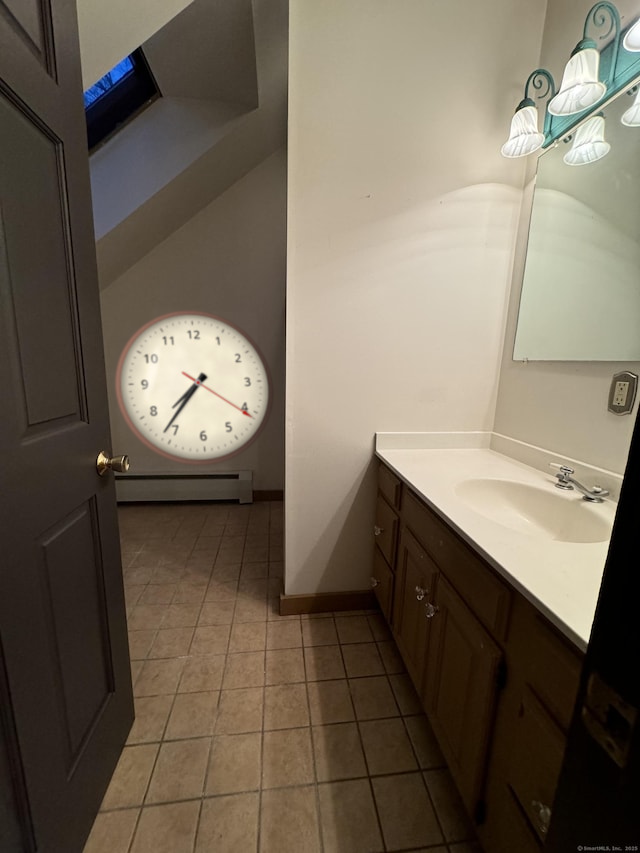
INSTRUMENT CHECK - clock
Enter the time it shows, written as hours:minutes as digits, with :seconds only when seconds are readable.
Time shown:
7:36:21
